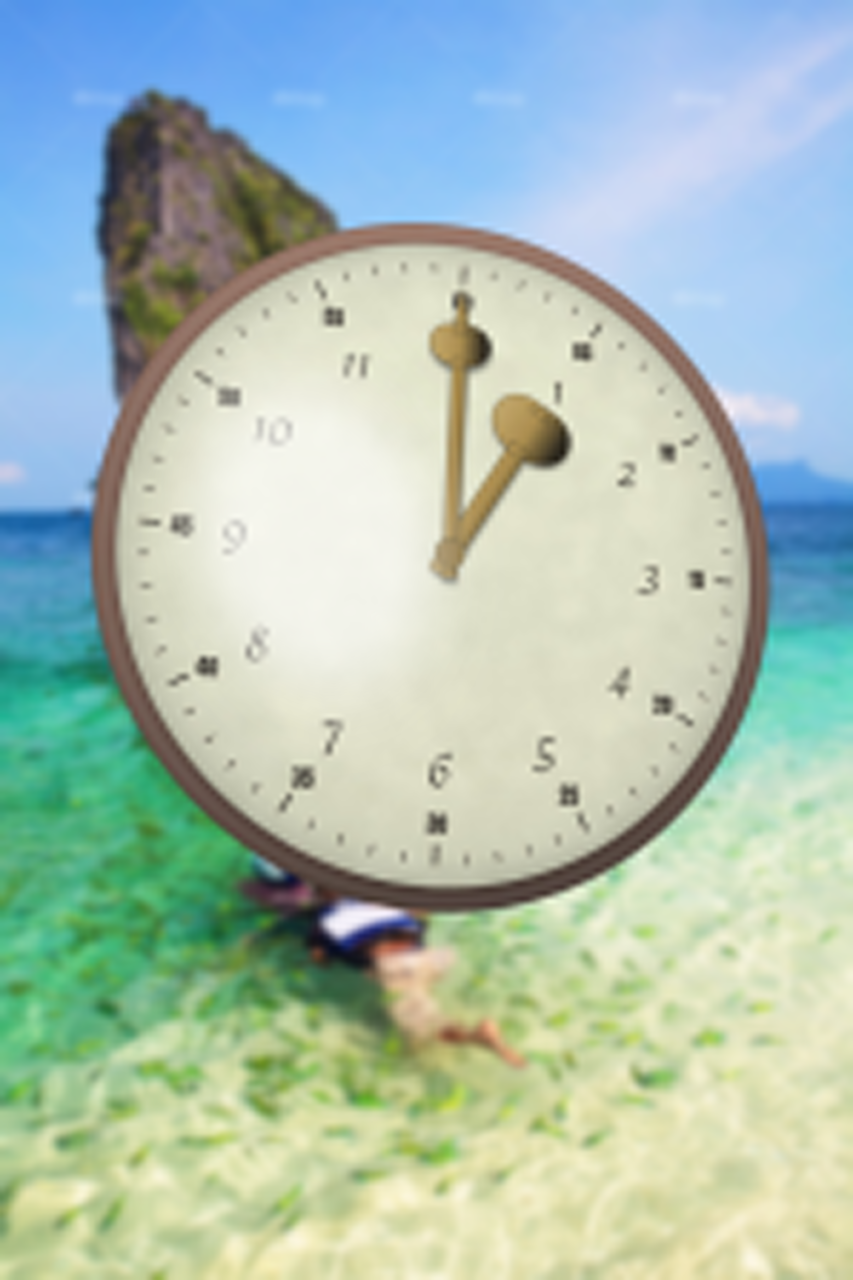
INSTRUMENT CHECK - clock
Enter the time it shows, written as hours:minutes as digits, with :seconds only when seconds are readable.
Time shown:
1:00
